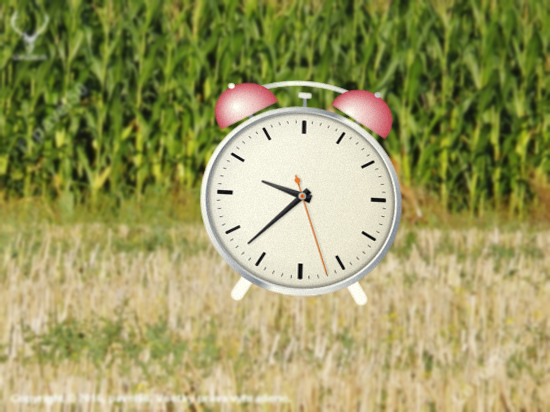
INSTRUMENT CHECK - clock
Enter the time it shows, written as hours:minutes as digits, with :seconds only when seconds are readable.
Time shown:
9:37:27
